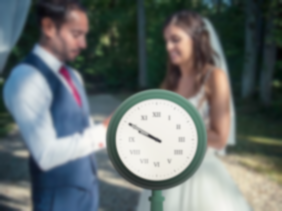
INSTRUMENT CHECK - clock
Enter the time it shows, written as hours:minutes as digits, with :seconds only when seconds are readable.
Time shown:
9:50
